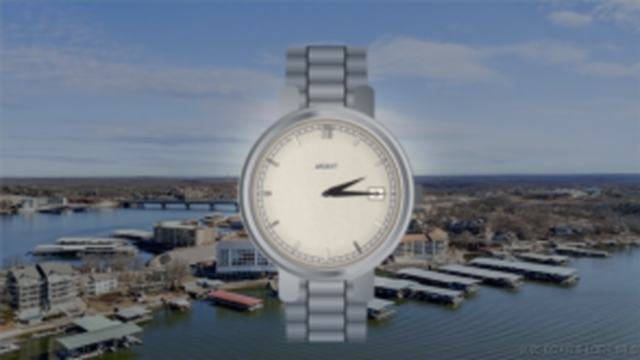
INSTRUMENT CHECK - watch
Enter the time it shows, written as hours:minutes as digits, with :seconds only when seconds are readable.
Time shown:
2:15
